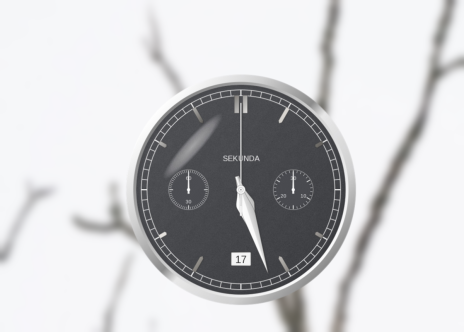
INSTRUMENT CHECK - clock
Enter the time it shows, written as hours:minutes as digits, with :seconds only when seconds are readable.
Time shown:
5:27
